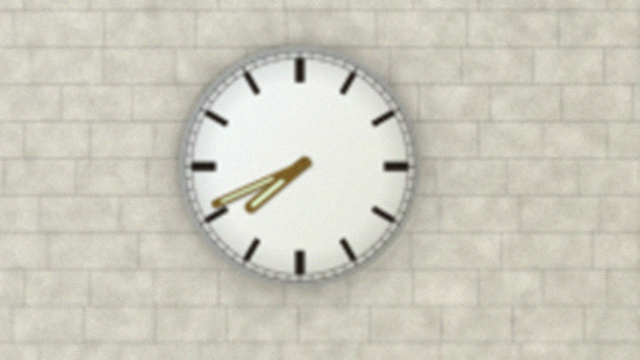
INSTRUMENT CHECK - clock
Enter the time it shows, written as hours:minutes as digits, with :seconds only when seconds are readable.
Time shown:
7:41
